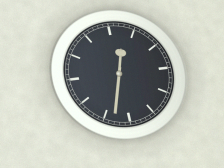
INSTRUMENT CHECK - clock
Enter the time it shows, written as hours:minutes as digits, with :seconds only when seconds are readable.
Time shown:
12:33
